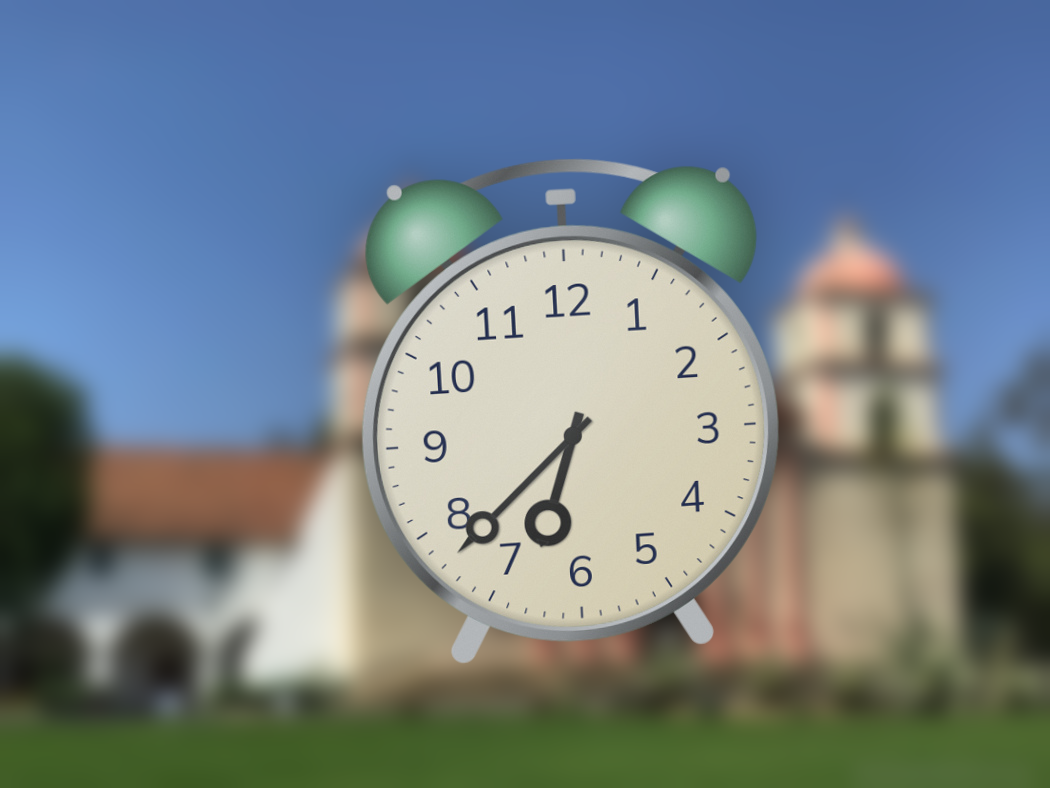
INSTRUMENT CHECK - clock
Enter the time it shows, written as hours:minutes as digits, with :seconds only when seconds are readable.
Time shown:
6:38
